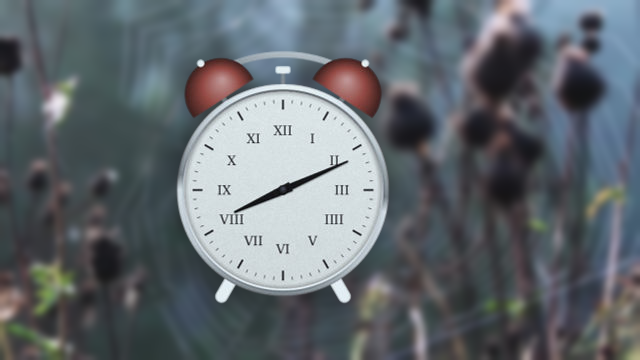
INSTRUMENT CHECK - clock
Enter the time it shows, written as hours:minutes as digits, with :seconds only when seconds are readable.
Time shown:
8:11
